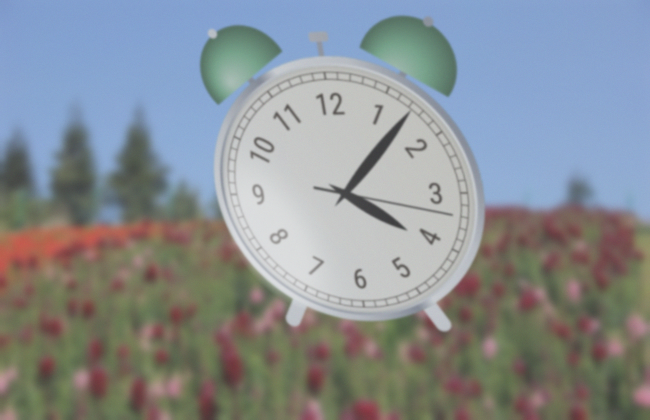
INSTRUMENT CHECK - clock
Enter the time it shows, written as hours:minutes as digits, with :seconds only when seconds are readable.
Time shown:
4:07:17
